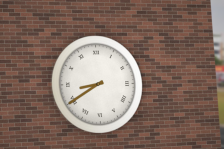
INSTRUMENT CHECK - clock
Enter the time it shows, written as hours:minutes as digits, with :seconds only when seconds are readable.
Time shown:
8:40
